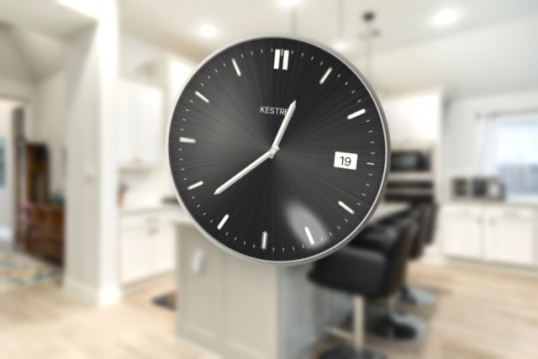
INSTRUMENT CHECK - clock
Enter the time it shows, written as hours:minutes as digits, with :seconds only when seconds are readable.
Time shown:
12:38
